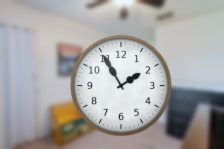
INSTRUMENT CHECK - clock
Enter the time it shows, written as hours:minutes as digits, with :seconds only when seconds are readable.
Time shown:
1:55
